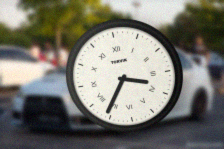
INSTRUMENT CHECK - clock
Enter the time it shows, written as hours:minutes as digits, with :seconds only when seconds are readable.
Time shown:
3:36
